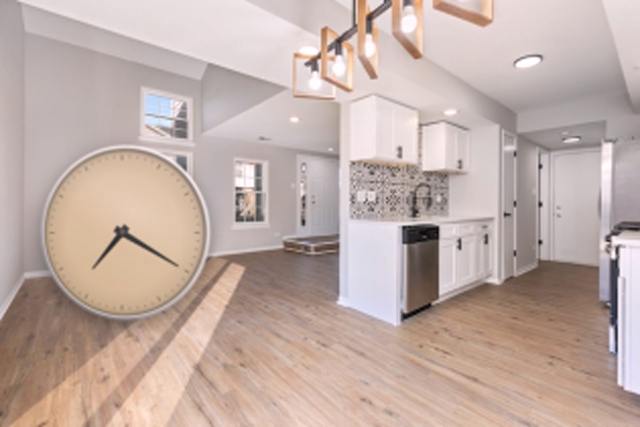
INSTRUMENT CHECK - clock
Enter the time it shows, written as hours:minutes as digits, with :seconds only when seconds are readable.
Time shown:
7:20
